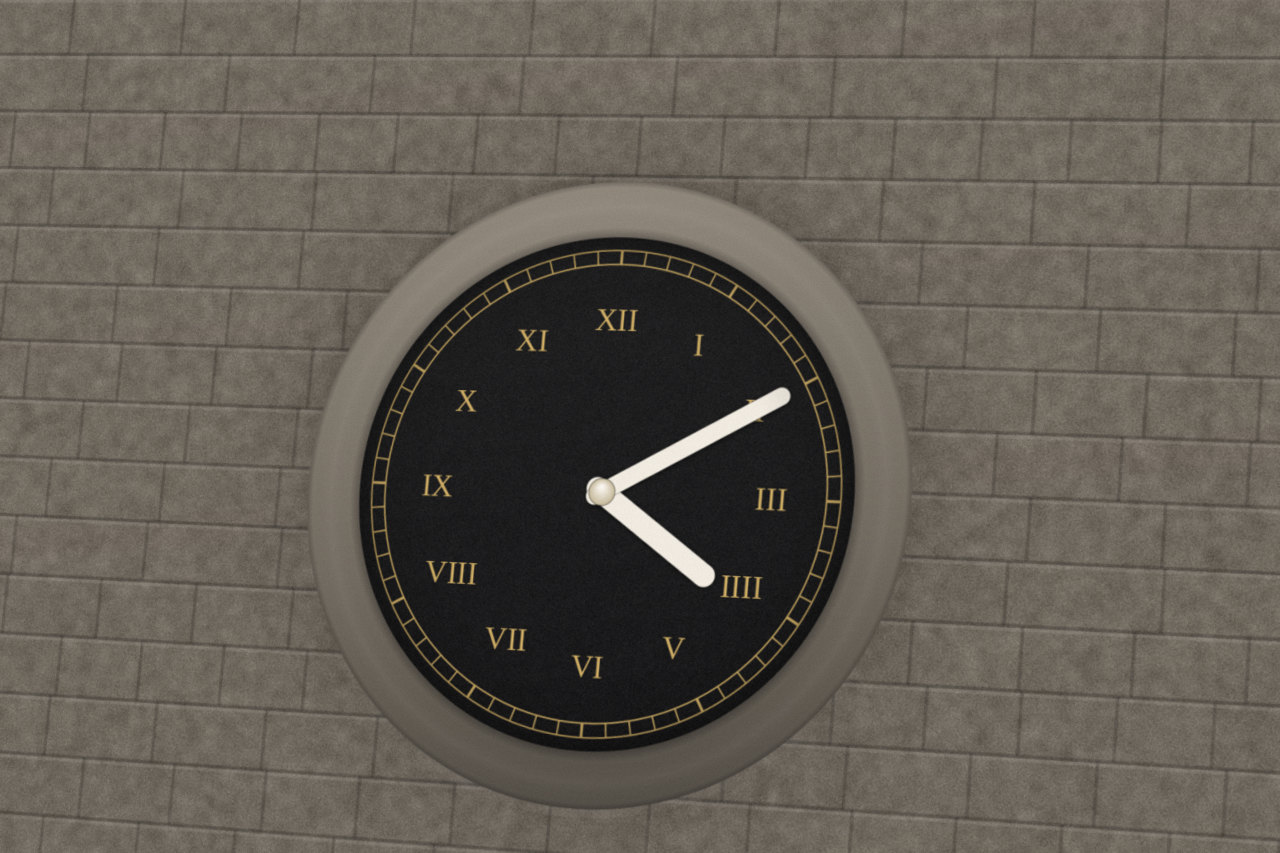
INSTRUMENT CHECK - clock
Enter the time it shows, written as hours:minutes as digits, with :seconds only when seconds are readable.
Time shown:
4:10
